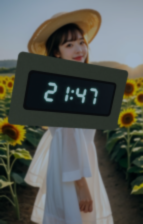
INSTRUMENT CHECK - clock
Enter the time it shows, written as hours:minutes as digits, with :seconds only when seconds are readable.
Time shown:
21:47
